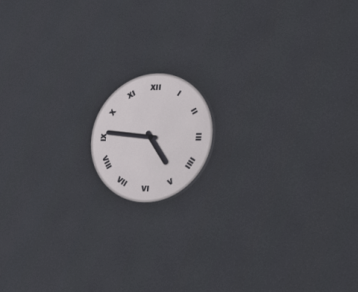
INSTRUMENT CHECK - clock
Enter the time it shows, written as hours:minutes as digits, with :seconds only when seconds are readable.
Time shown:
4:46
